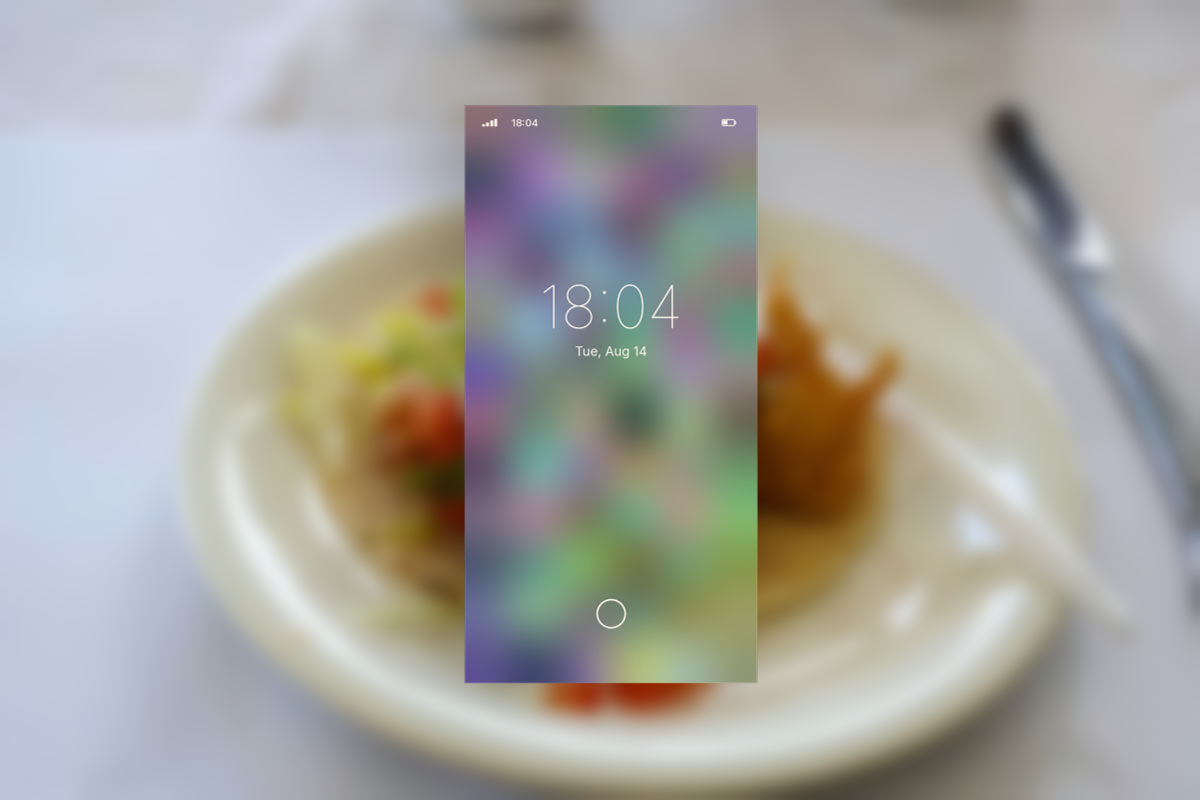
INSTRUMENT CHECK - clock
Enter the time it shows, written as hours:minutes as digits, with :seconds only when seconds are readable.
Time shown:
18:04
